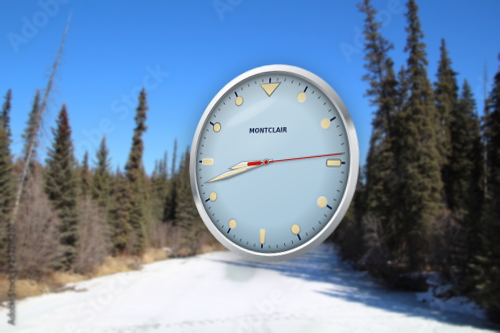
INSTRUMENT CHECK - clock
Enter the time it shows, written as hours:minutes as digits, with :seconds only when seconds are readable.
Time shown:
8:42:14
